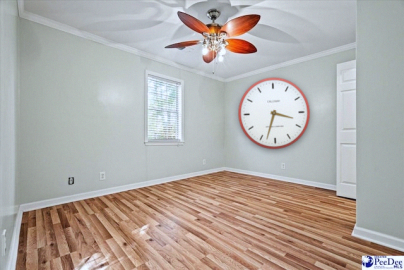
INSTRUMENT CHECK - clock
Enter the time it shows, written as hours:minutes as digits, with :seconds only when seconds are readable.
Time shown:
3:33
